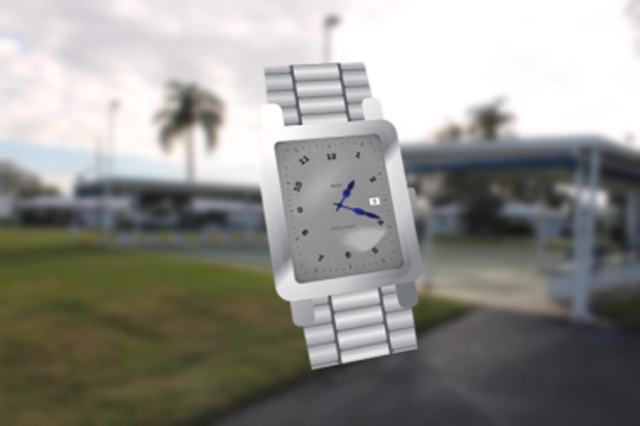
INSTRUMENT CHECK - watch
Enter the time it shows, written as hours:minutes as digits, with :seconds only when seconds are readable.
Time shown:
1:19
